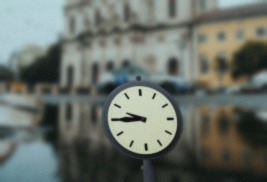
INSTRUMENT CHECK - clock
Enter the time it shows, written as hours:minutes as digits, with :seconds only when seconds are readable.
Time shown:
9:45
